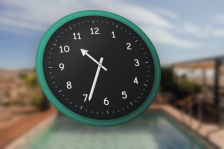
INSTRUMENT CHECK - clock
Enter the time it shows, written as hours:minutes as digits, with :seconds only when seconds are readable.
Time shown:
10:34
